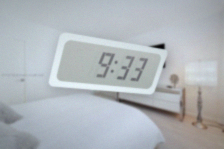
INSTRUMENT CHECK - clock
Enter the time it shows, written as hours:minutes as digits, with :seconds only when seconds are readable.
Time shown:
9:33
